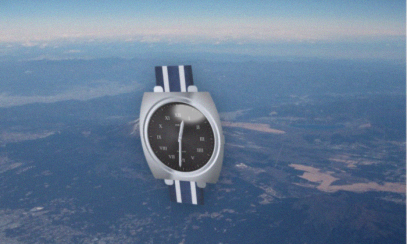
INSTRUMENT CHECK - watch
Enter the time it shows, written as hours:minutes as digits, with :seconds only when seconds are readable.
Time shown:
12:31
